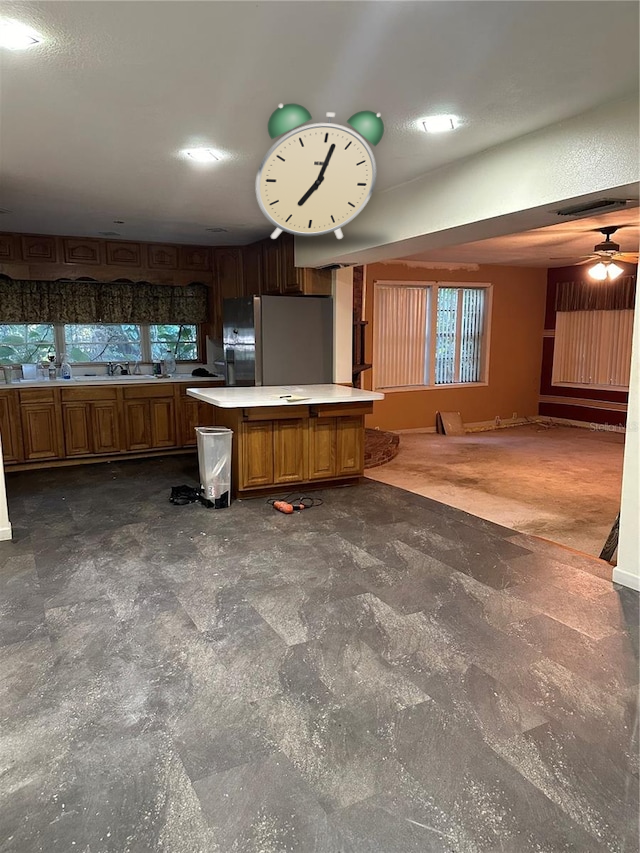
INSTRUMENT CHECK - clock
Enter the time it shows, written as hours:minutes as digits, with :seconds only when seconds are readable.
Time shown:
7:02
